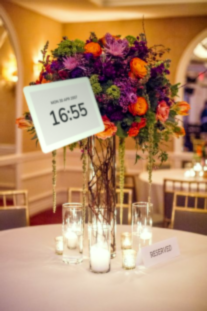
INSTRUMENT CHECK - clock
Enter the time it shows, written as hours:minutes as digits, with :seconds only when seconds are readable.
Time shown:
16:55
